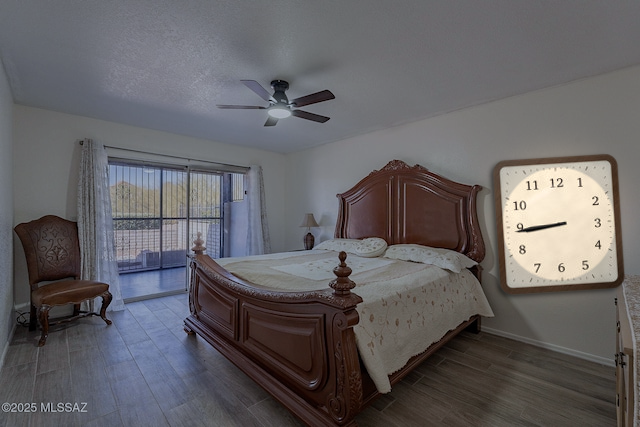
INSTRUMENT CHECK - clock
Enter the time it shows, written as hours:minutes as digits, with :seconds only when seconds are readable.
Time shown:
8:44
